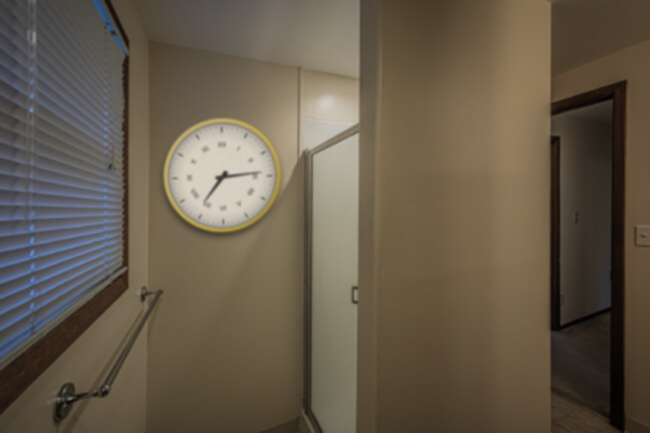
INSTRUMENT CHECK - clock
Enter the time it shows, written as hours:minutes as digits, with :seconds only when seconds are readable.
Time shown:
7:14
